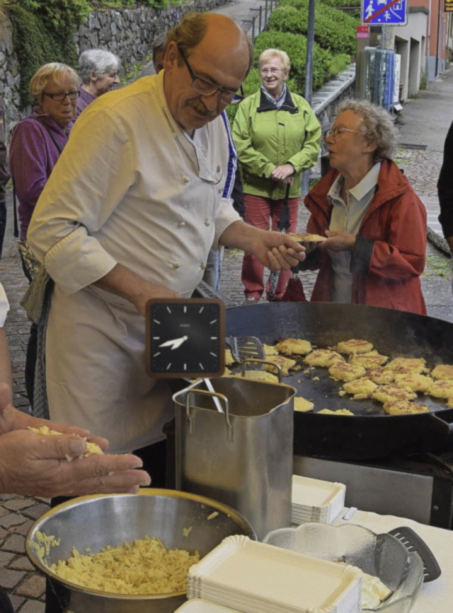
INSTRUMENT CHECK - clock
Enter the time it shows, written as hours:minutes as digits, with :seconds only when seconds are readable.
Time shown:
7:42
